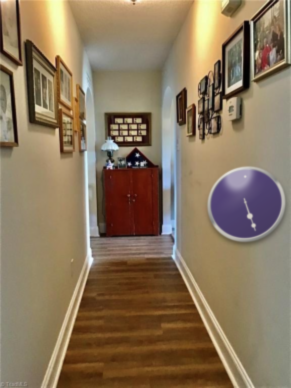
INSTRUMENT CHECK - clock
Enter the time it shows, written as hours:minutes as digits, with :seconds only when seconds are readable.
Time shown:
5:27
